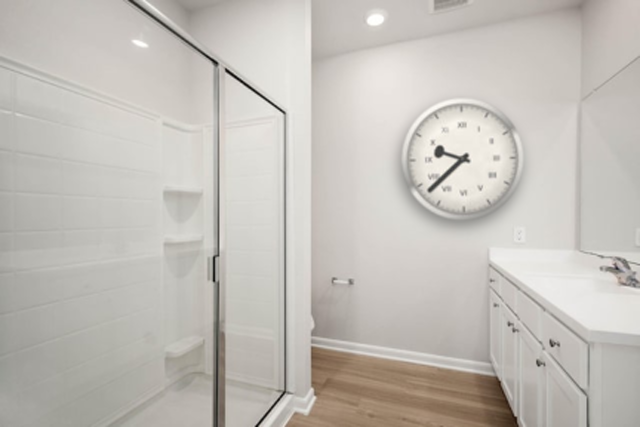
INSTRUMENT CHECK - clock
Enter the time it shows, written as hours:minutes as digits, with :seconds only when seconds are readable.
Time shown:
9:38
